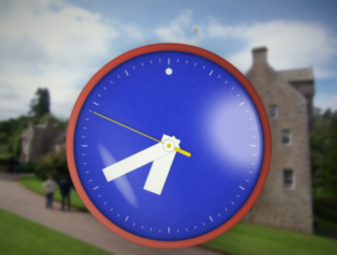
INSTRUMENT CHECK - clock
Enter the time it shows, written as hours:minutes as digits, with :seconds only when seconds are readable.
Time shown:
6:40:49
